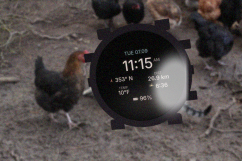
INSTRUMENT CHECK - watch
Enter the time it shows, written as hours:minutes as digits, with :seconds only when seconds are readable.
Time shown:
11:15
